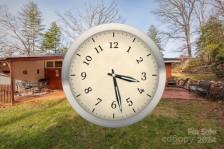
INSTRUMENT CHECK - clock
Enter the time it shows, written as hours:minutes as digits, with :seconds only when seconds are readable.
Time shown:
3:28
